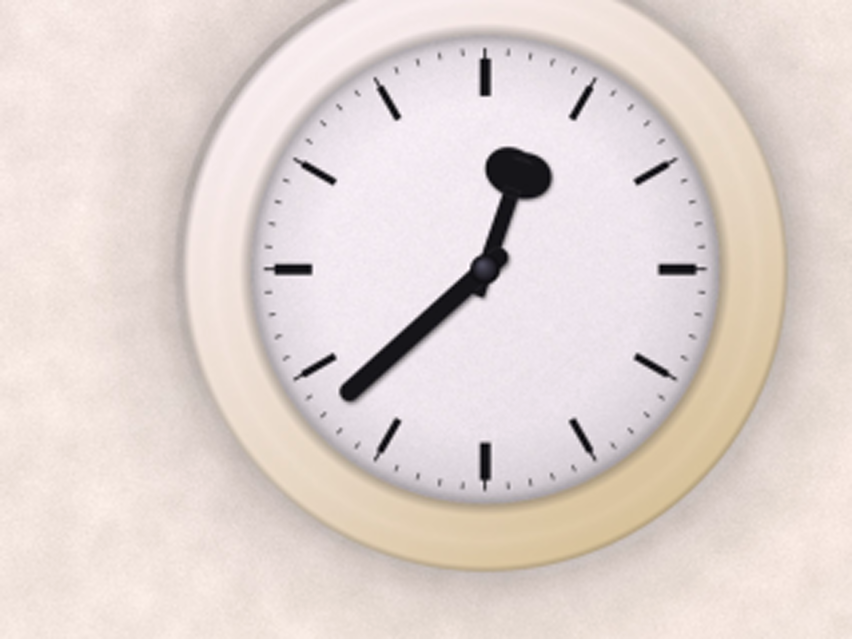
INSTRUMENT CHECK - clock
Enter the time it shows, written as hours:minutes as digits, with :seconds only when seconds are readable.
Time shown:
12:38
